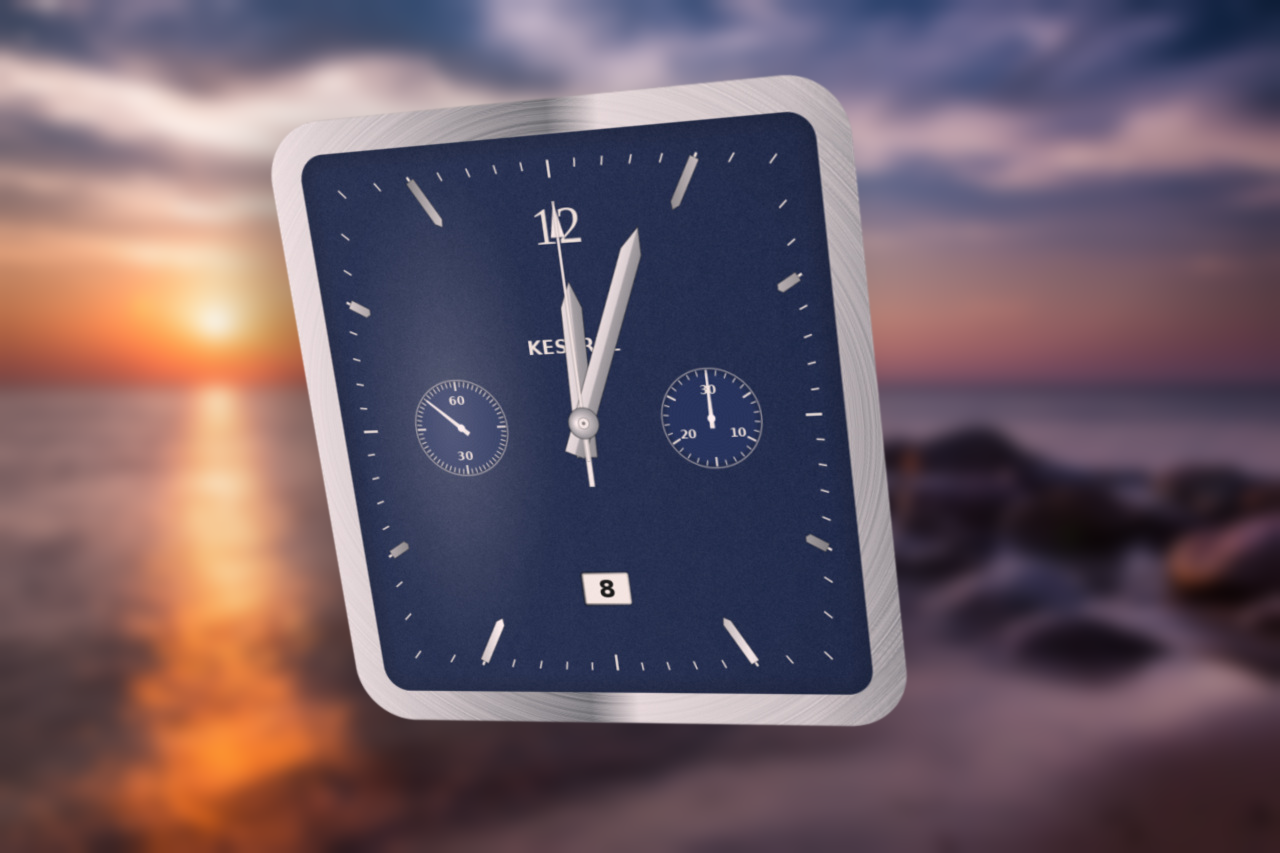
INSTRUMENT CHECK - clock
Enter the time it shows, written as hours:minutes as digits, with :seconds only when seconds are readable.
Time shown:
12:03:52
